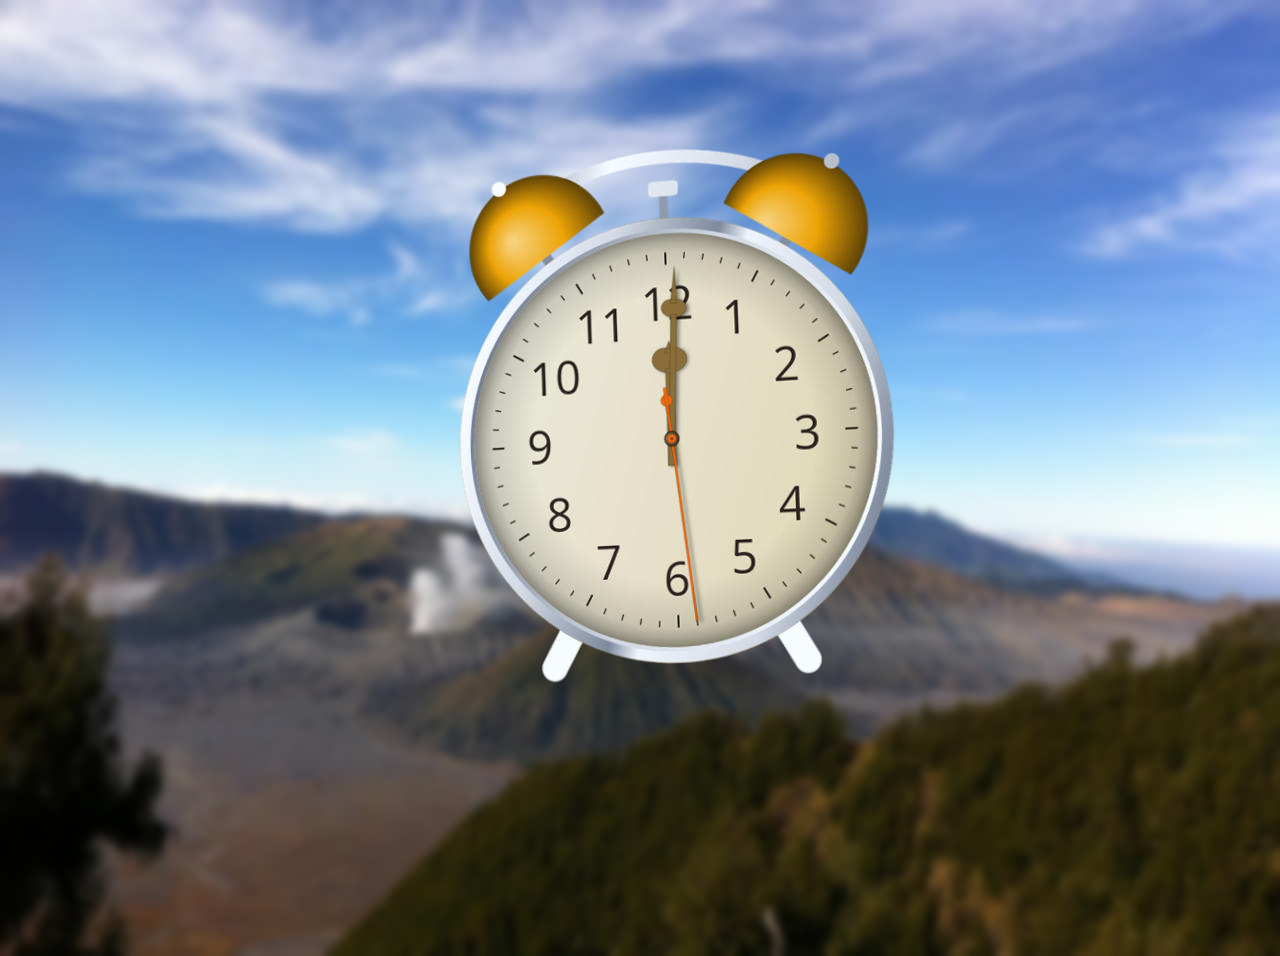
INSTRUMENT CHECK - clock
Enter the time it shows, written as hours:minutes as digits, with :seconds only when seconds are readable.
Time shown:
12:00:29
